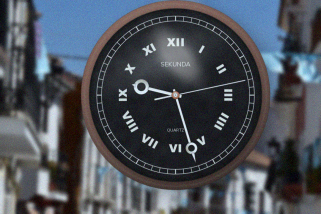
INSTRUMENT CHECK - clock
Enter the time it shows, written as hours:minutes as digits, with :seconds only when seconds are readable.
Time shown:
9:27:13
